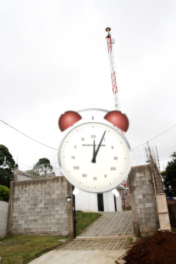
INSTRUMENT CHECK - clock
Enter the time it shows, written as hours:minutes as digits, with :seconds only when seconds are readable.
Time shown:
12:04
